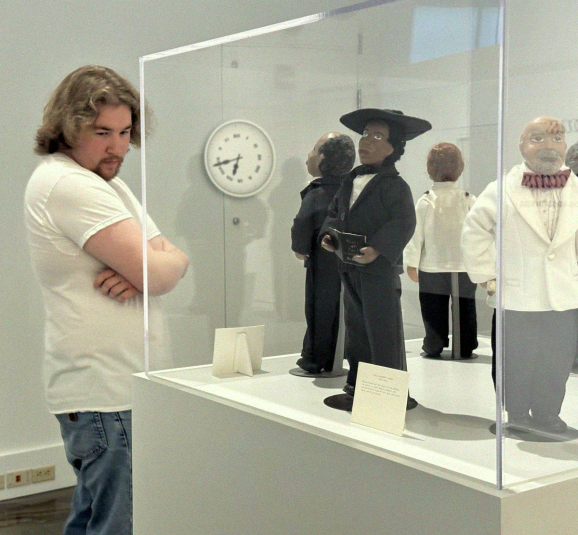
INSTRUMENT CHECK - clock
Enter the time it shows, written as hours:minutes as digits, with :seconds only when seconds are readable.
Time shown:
6:43
